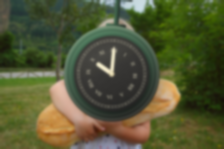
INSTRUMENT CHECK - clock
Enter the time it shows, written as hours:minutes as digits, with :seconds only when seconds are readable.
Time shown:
10:00
